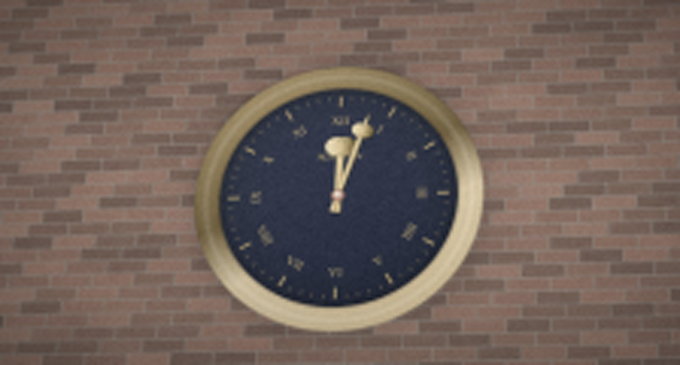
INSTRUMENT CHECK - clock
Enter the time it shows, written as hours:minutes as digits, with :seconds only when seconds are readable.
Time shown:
12:03
